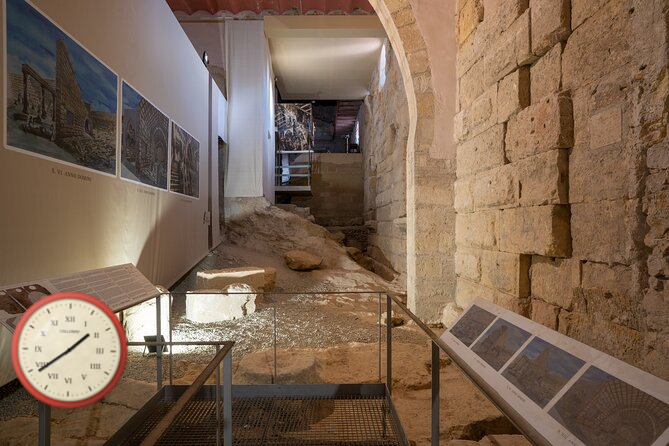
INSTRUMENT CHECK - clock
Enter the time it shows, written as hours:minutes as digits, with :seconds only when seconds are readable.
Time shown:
1:39
